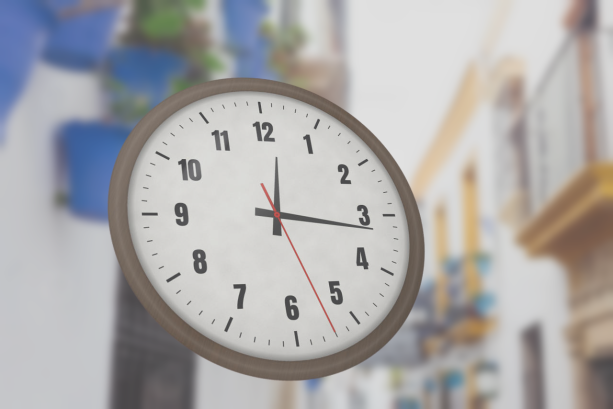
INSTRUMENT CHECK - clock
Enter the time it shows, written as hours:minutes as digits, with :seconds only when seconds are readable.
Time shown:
12:16:27
